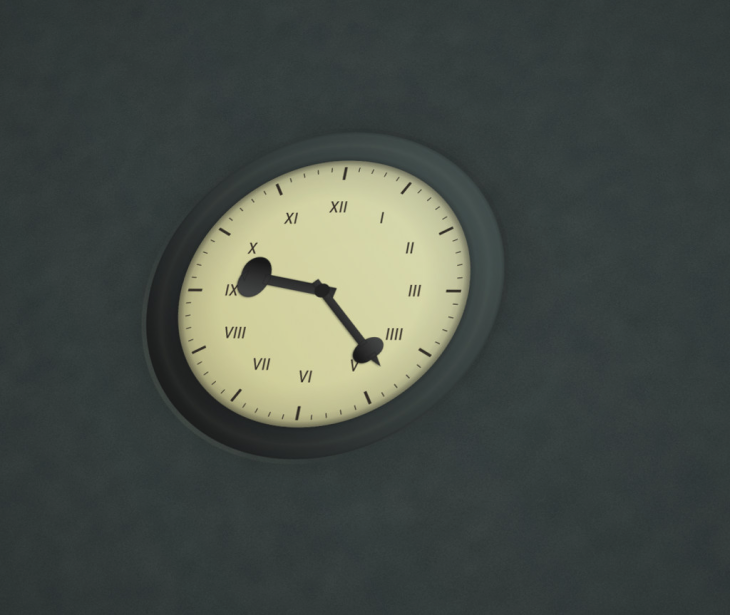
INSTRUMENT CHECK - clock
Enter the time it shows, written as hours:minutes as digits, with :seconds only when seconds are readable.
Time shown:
9:23
